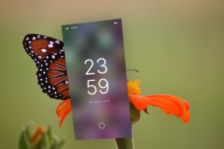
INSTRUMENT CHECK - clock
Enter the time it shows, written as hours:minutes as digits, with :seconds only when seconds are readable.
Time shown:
23:59
